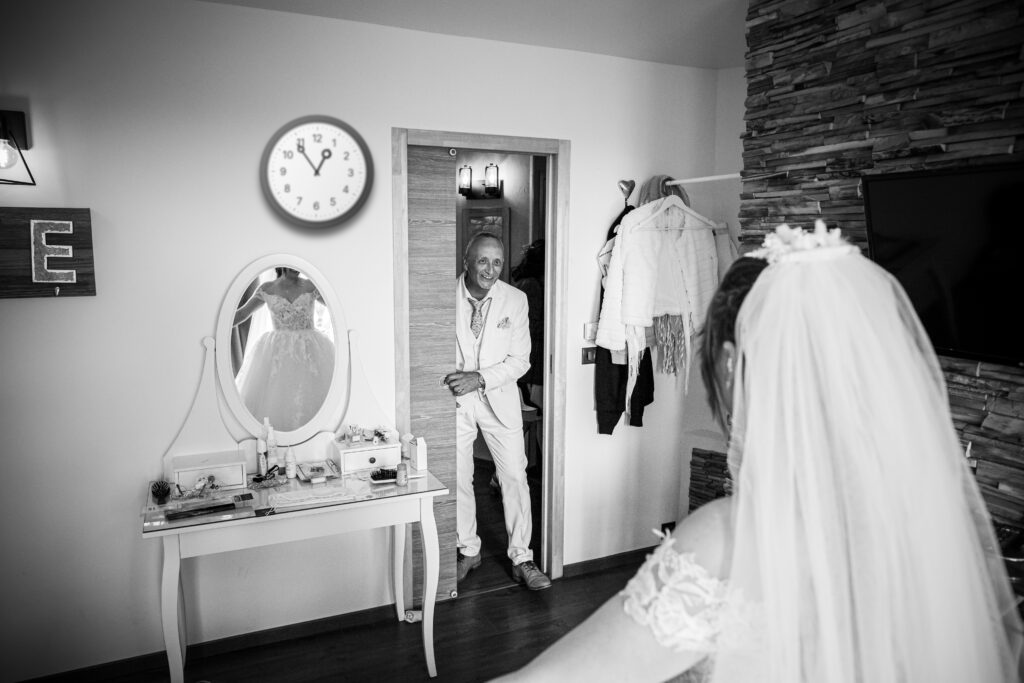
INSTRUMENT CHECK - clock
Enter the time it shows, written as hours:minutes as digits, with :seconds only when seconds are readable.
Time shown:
12:54
